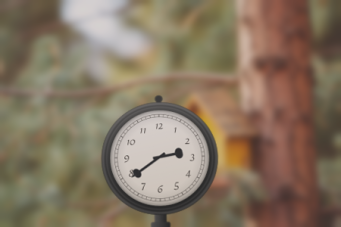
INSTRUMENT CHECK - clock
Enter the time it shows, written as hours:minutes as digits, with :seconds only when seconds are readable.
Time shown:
2:39
